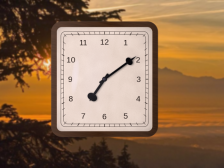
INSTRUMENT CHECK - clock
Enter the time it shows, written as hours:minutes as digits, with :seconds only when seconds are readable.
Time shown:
7:09
